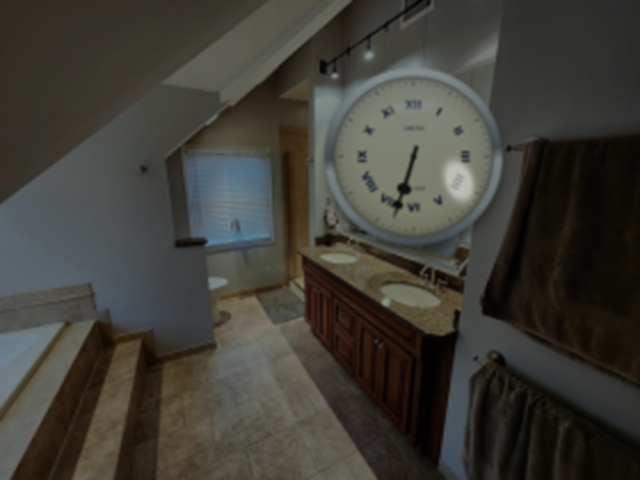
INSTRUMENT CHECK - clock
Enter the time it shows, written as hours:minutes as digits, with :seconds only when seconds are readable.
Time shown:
6:33
